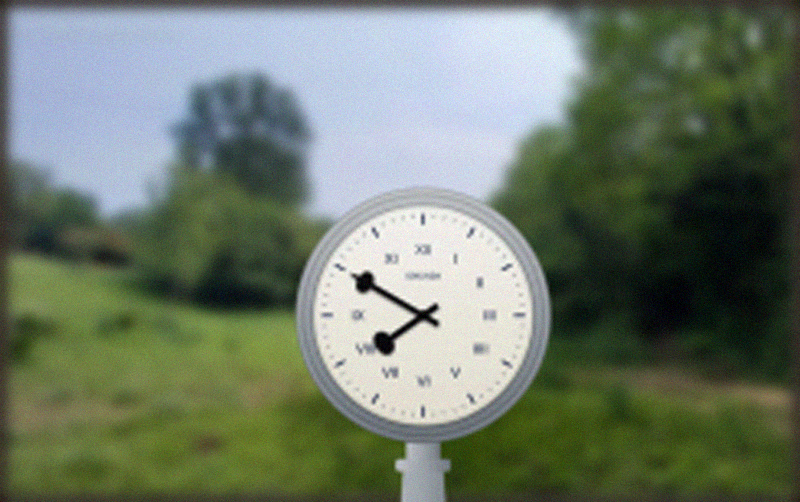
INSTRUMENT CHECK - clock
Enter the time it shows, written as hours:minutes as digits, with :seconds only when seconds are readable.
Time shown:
7:50
